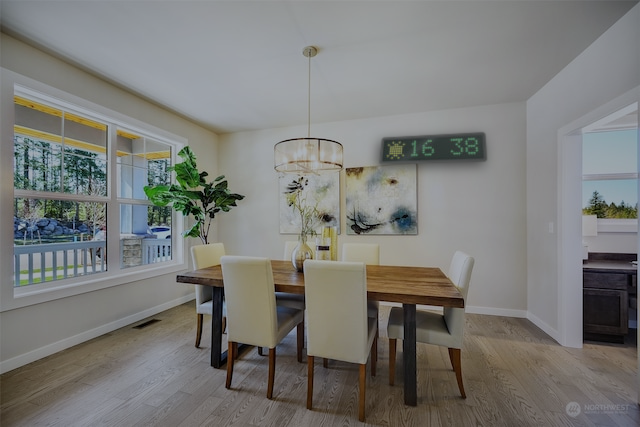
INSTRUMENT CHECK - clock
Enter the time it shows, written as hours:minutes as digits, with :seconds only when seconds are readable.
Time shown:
16:38
